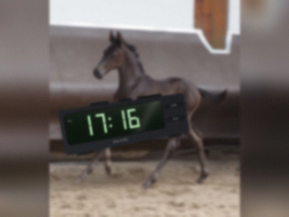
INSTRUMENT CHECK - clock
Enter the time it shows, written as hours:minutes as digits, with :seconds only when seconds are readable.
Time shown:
17:16
